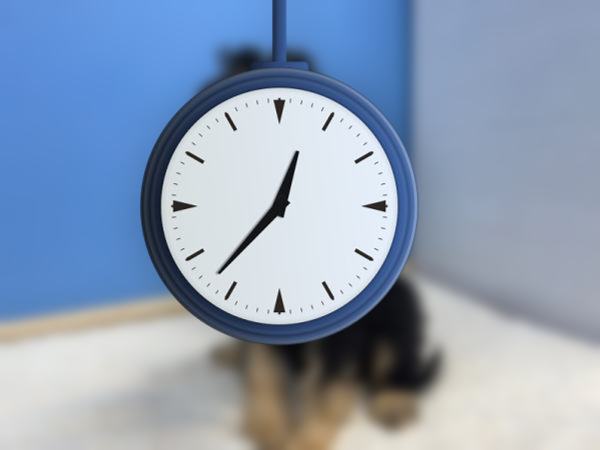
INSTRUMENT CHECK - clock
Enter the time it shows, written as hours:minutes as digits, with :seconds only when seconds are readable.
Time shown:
12:37
